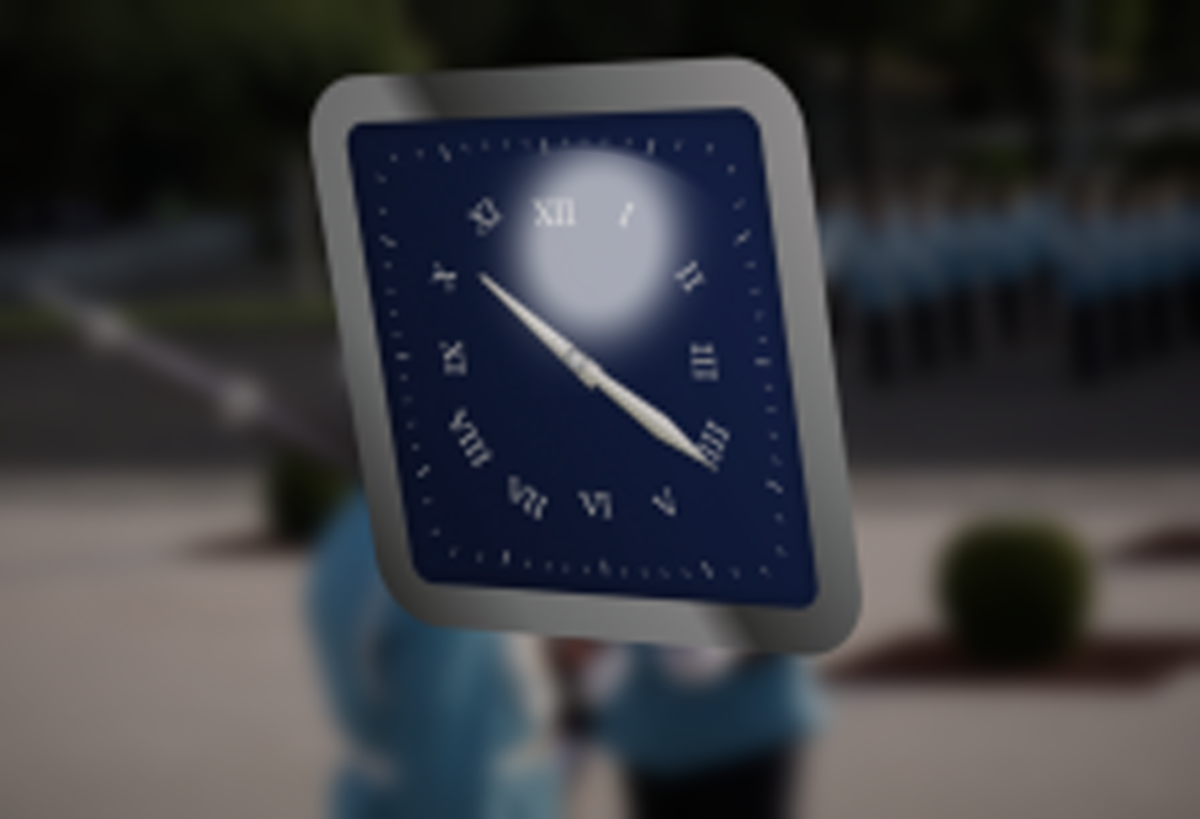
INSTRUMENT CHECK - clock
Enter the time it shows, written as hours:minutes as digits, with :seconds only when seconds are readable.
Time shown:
10:21
